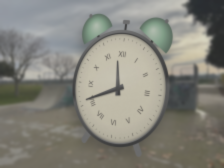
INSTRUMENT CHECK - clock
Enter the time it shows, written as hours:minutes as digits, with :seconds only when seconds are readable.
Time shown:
11:41
